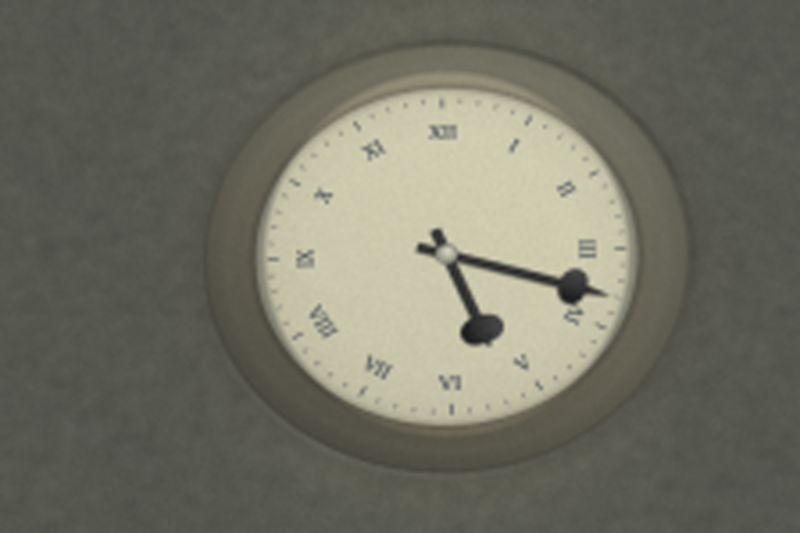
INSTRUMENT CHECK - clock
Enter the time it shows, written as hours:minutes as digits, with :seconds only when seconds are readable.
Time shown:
5:18
